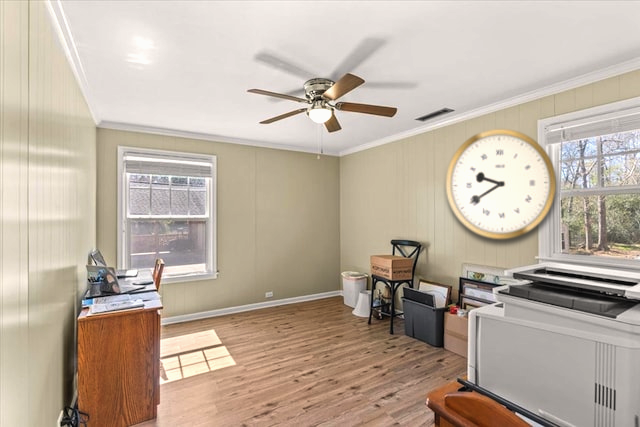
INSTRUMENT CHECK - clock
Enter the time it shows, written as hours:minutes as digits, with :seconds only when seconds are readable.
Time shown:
9:40
